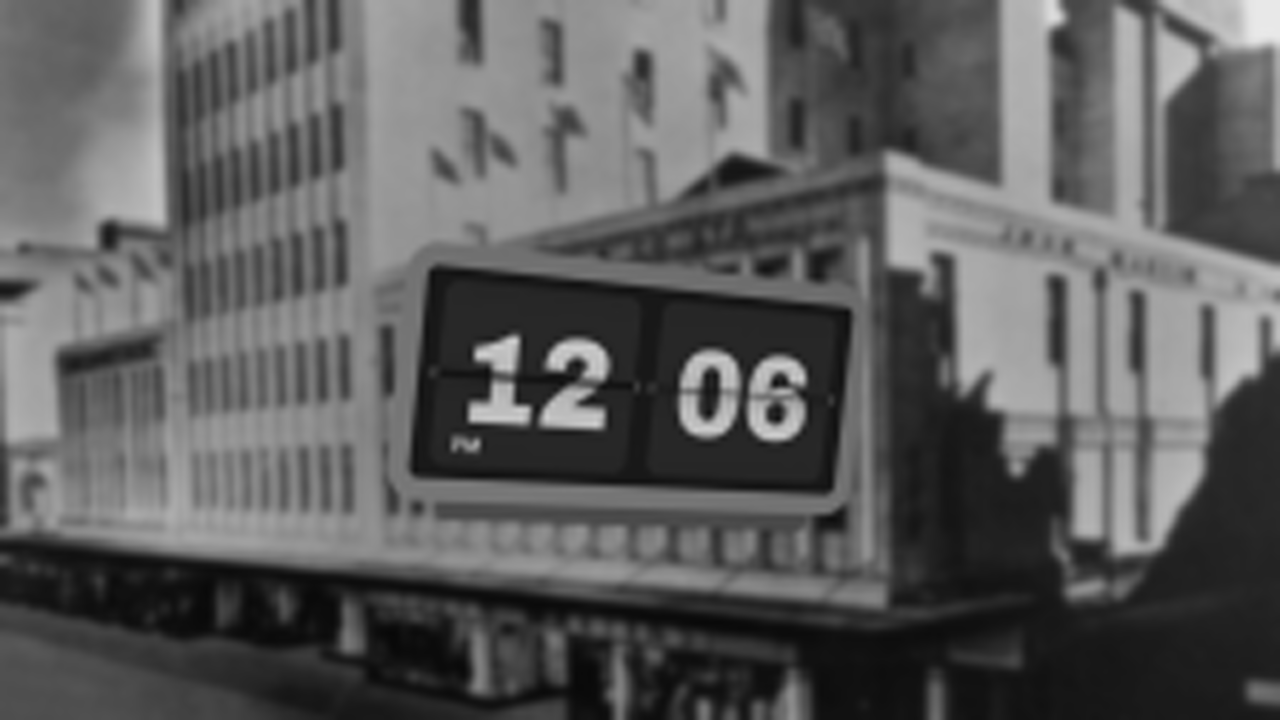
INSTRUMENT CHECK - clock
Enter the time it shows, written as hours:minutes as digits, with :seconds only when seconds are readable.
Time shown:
12:06
